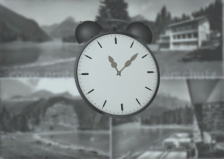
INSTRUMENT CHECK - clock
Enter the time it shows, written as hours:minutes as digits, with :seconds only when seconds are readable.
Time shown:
11:08
